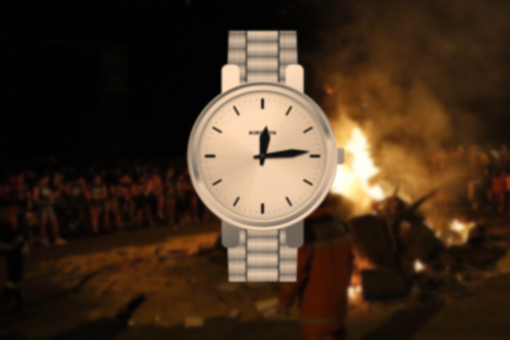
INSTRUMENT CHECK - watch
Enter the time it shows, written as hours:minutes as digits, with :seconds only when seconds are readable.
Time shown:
12:14
